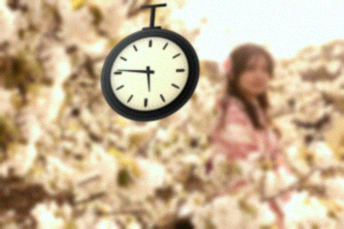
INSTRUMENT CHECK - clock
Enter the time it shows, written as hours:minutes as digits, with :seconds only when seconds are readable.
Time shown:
5:46
